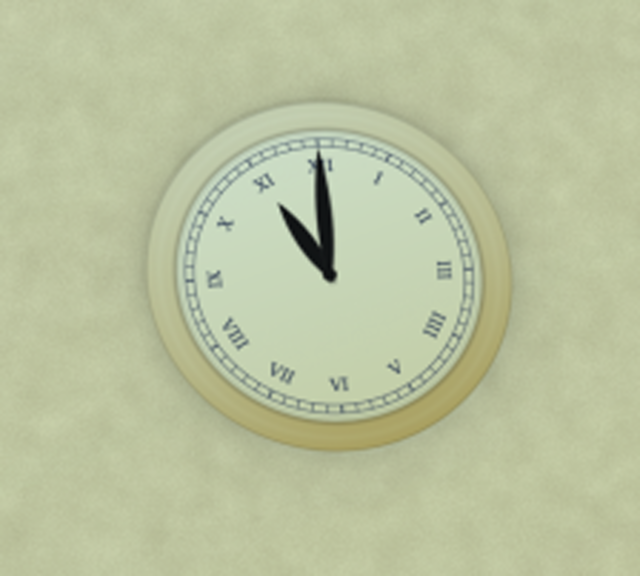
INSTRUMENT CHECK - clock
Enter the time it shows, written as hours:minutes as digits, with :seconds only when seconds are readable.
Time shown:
11:00
